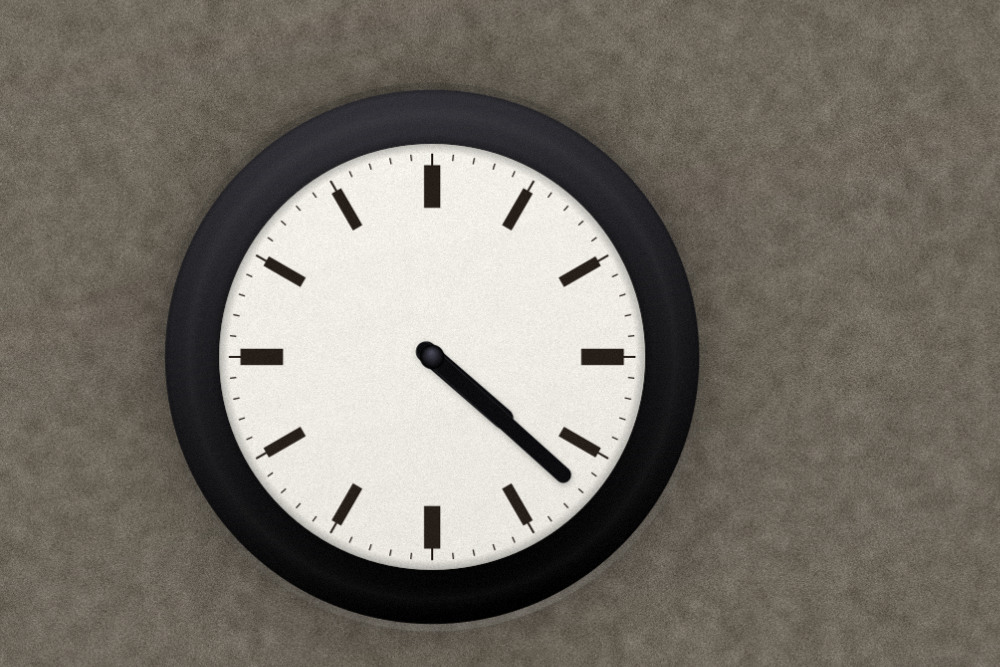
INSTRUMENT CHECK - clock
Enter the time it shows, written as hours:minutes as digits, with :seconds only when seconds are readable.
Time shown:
4:22
